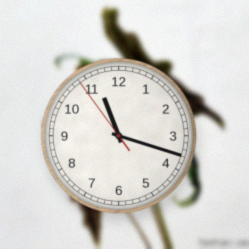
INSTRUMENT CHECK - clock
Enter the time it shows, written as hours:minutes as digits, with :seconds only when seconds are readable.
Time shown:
11:17:54
